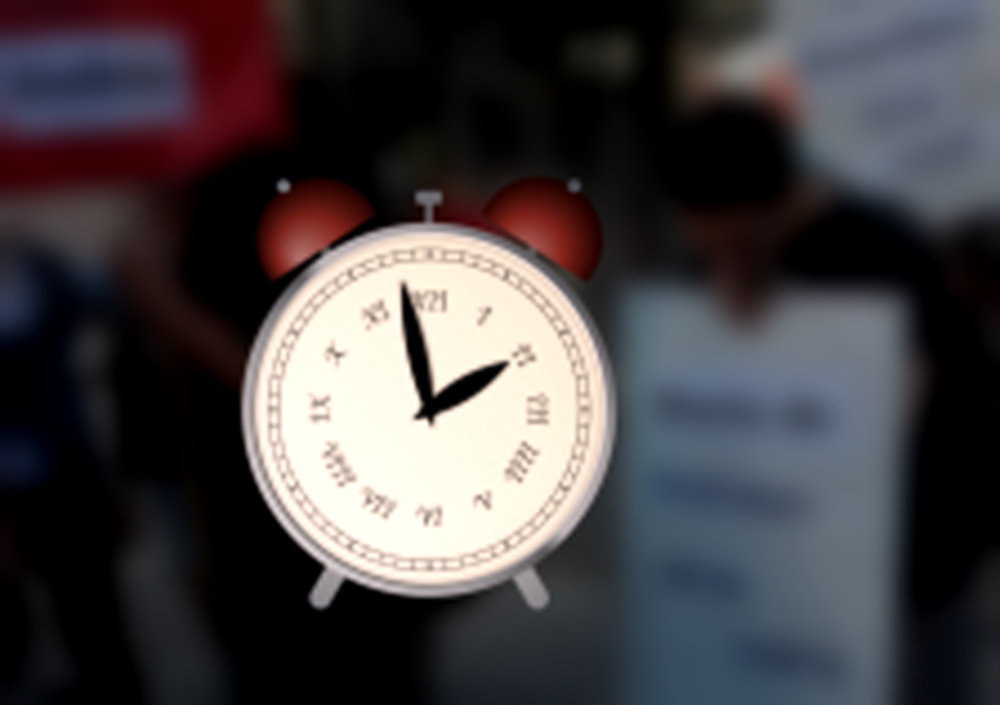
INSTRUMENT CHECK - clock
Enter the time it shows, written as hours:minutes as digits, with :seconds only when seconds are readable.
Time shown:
1:58
